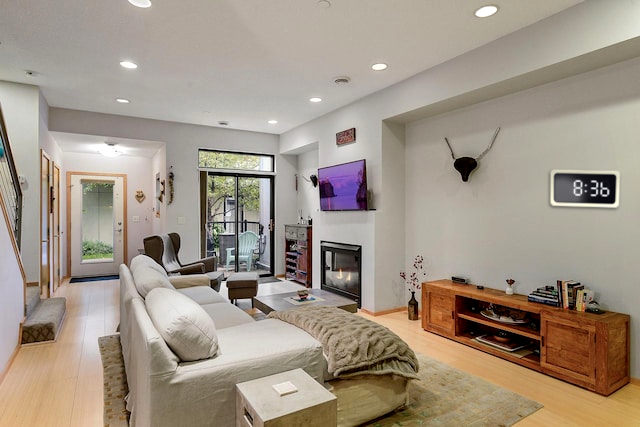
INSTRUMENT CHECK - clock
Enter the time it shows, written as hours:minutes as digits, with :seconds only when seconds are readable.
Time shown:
8:36
